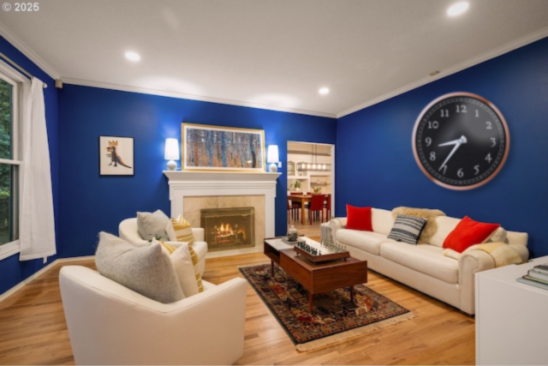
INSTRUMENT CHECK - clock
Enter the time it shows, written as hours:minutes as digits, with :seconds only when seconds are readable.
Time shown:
8:36
